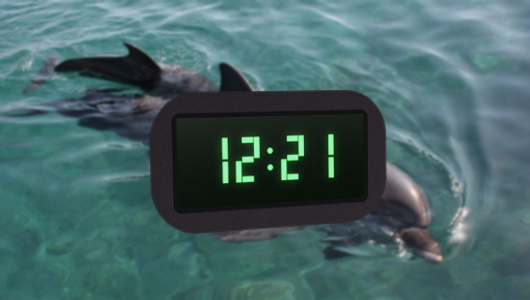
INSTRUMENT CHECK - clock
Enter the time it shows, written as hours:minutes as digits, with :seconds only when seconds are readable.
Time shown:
12:21
